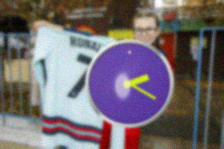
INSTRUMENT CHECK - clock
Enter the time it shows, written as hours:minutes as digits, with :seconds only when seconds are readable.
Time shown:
2:20
